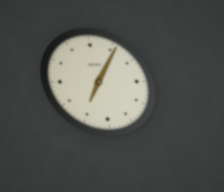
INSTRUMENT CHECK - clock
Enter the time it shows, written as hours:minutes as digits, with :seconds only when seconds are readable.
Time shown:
7:06
